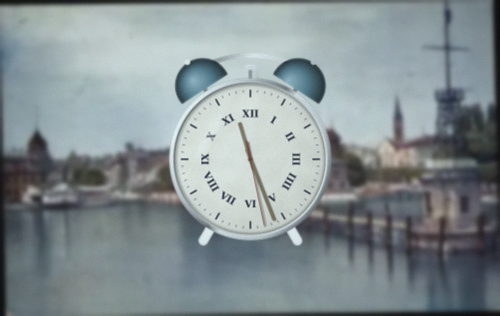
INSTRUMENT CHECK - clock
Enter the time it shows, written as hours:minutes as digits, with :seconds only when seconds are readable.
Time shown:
11:26:28
